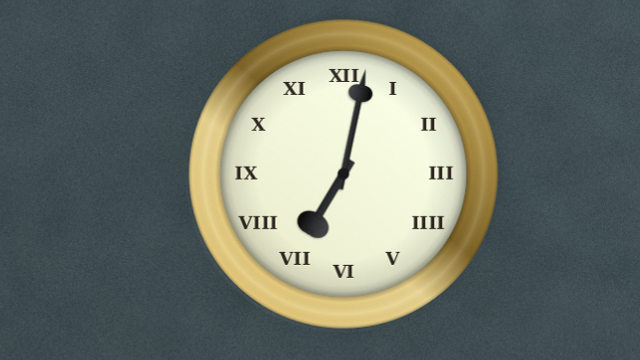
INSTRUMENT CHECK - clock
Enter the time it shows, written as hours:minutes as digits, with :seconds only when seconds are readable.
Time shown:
7:02
